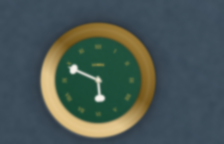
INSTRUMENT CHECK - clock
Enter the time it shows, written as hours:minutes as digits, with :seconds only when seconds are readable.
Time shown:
5:49
